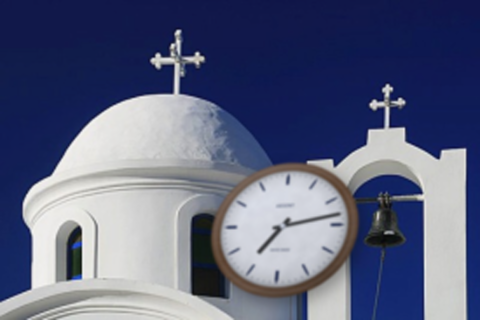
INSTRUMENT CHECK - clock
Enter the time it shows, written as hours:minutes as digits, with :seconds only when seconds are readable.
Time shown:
7:13
